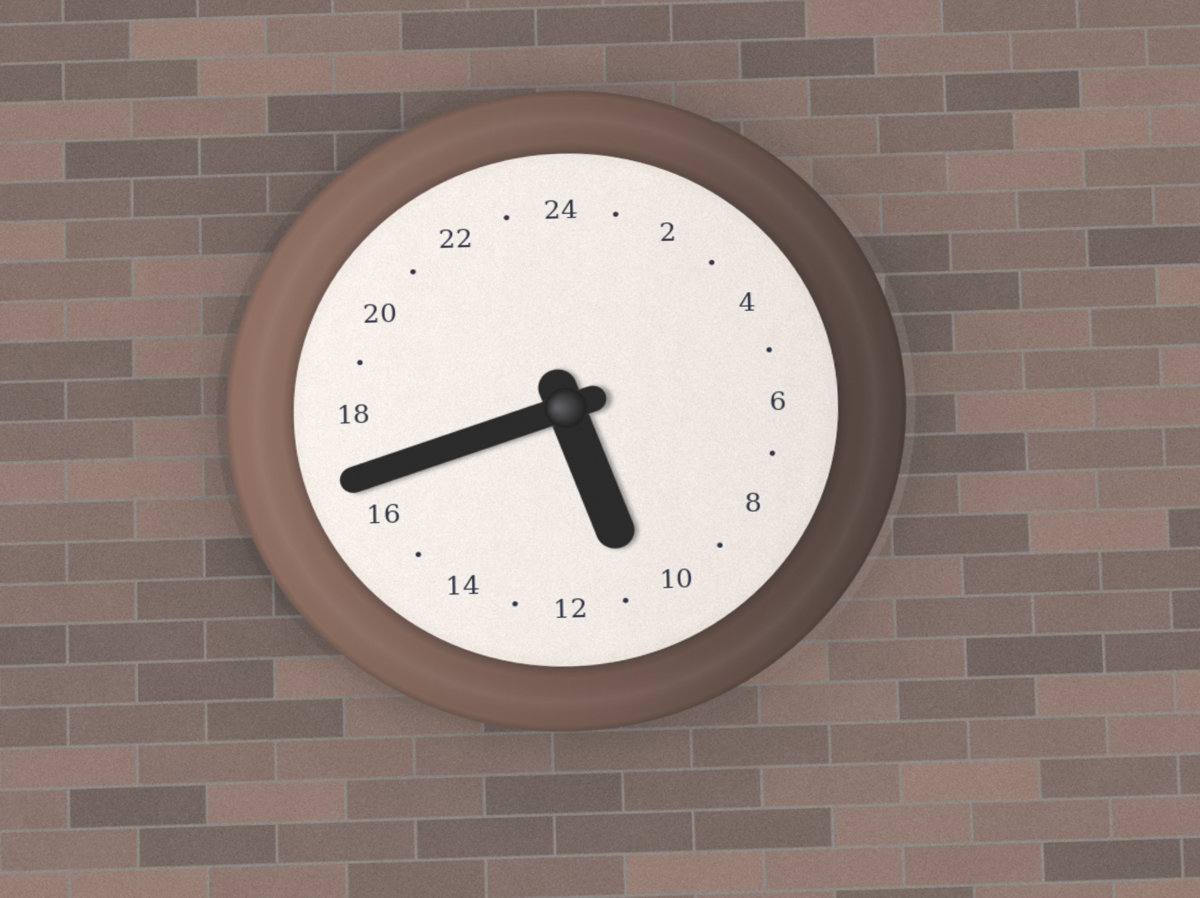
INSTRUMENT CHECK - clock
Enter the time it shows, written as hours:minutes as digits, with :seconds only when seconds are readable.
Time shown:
10:42
